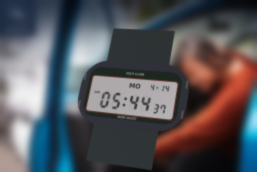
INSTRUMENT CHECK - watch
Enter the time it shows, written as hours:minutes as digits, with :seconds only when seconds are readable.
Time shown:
5:44:37
